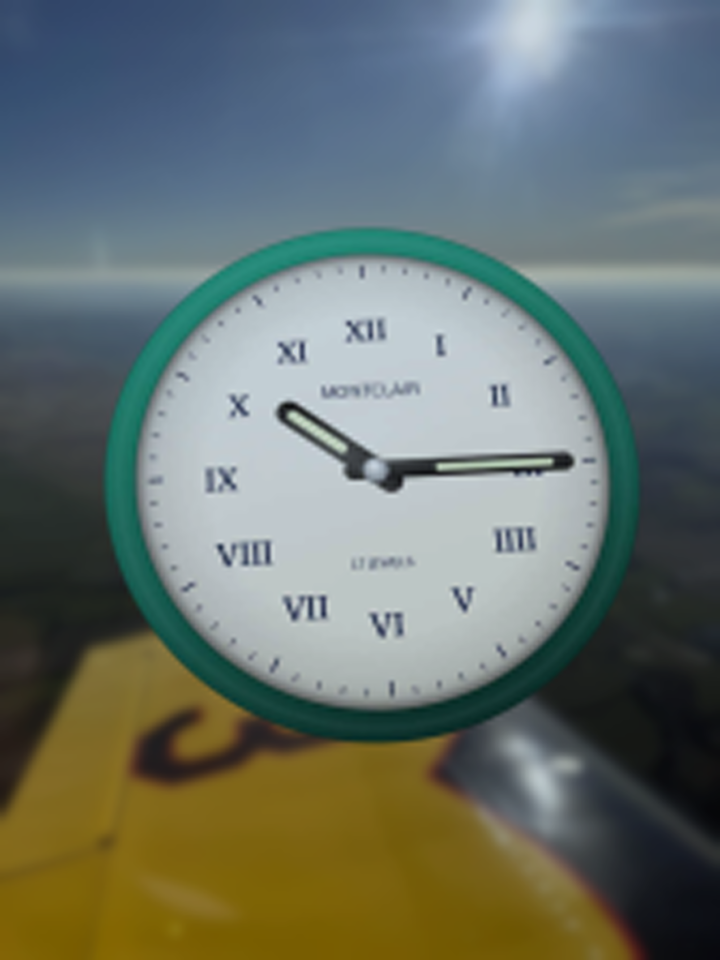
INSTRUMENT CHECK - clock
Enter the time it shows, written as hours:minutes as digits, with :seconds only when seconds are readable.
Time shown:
10:15
